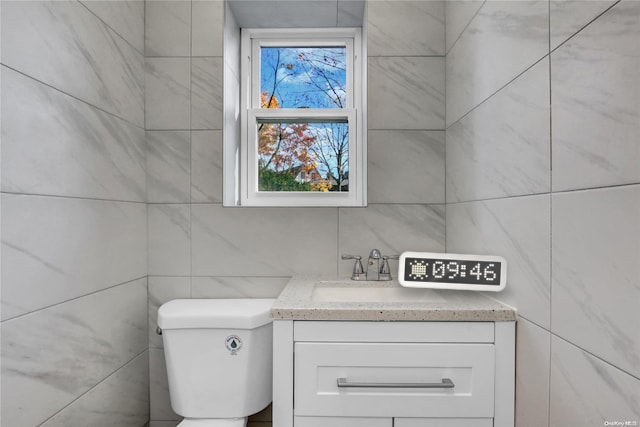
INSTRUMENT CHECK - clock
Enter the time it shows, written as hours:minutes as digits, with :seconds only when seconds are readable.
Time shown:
9:46
